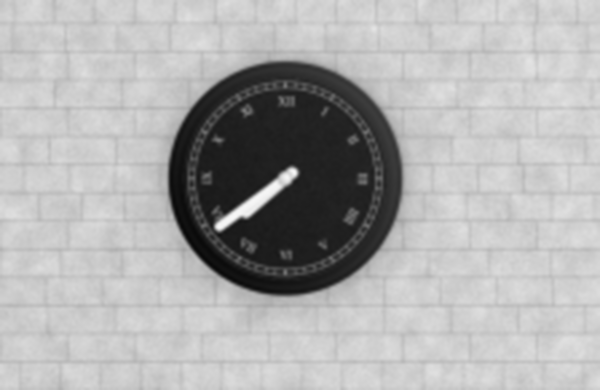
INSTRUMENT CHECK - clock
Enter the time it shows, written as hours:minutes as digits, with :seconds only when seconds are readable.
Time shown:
7:39
